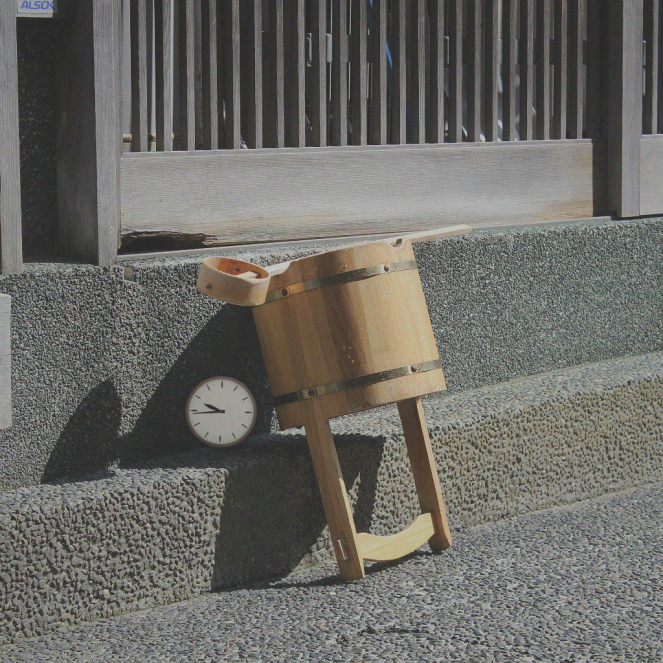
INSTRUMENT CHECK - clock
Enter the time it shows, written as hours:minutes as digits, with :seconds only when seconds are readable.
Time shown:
9:44
